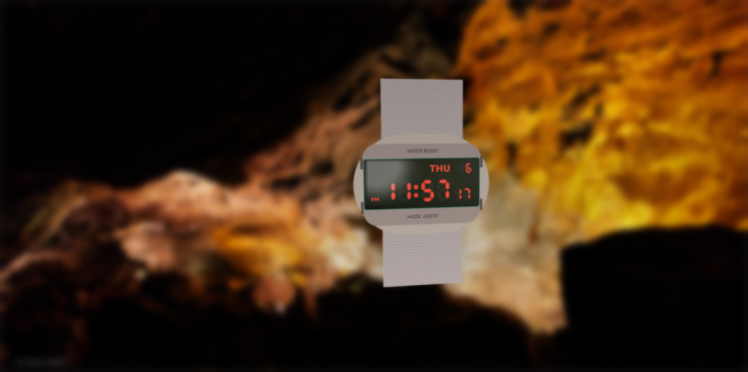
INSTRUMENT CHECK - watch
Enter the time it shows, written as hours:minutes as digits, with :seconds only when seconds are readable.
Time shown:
11:57:17
